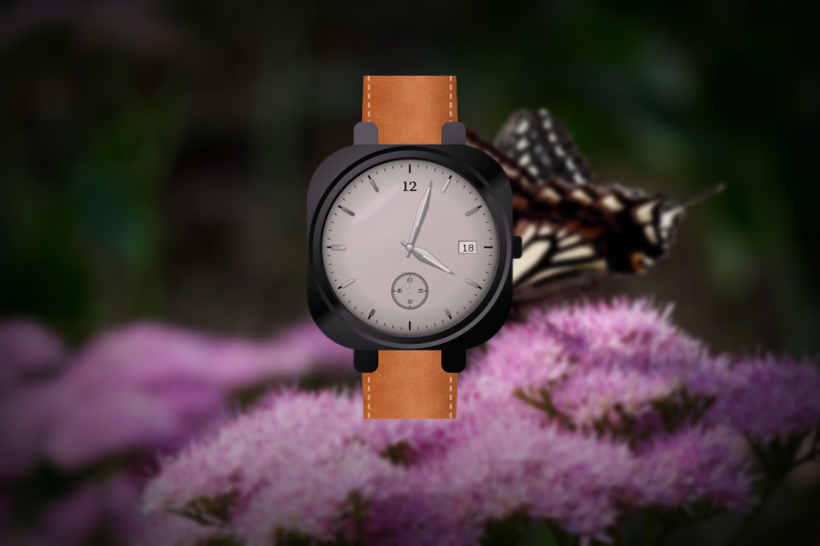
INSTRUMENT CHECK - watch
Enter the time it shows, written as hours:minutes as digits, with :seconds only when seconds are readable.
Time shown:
4:03
